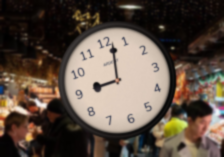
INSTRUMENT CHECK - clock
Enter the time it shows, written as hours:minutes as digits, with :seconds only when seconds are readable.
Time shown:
9:02
